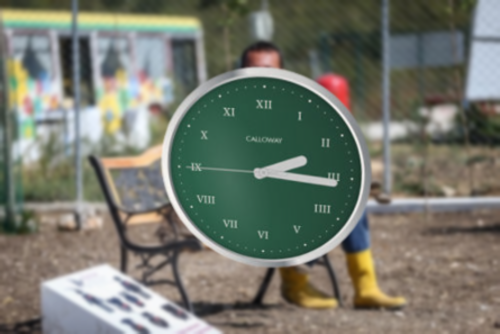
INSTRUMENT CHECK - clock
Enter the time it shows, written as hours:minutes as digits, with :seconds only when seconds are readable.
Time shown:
2:15:45
